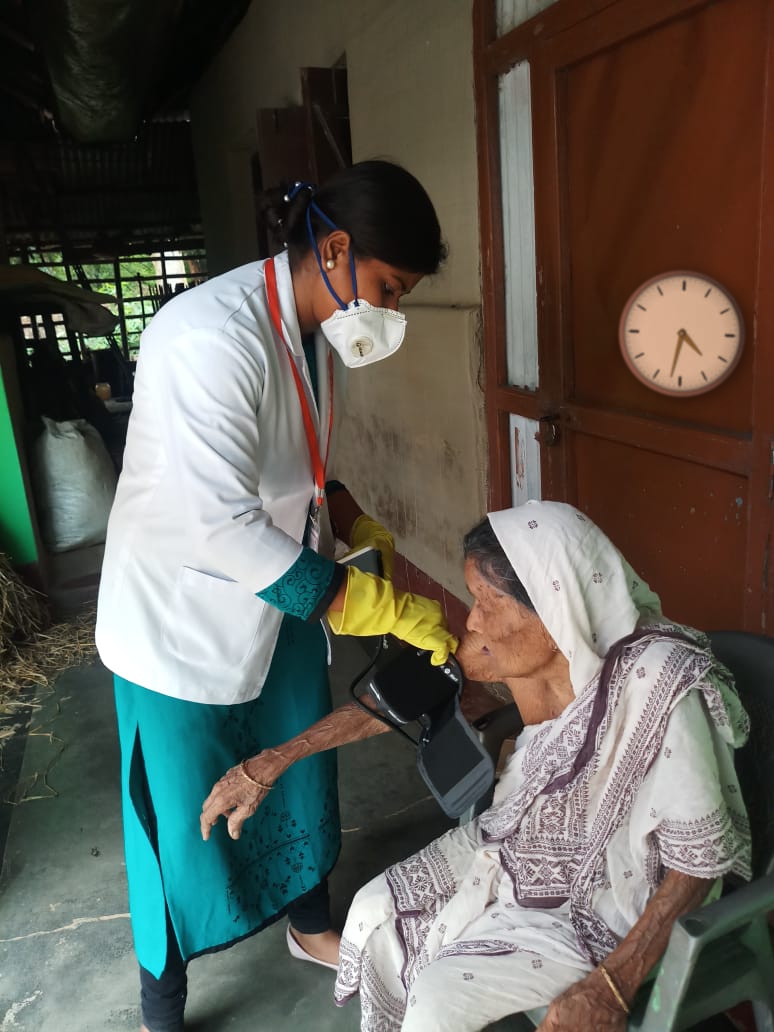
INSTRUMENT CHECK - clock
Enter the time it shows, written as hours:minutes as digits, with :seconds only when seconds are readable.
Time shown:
4:32
